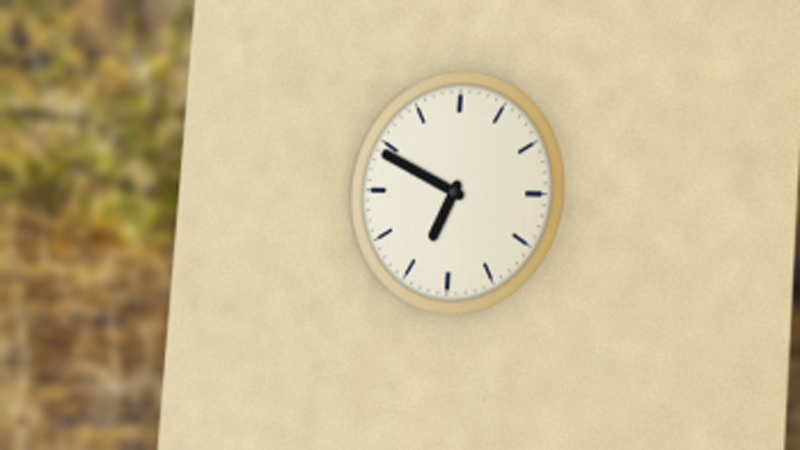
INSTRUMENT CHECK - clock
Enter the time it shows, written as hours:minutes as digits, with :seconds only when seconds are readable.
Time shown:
6:49
